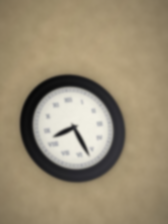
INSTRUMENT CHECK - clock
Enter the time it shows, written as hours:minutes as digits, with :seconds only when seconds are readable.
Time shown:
8:27
